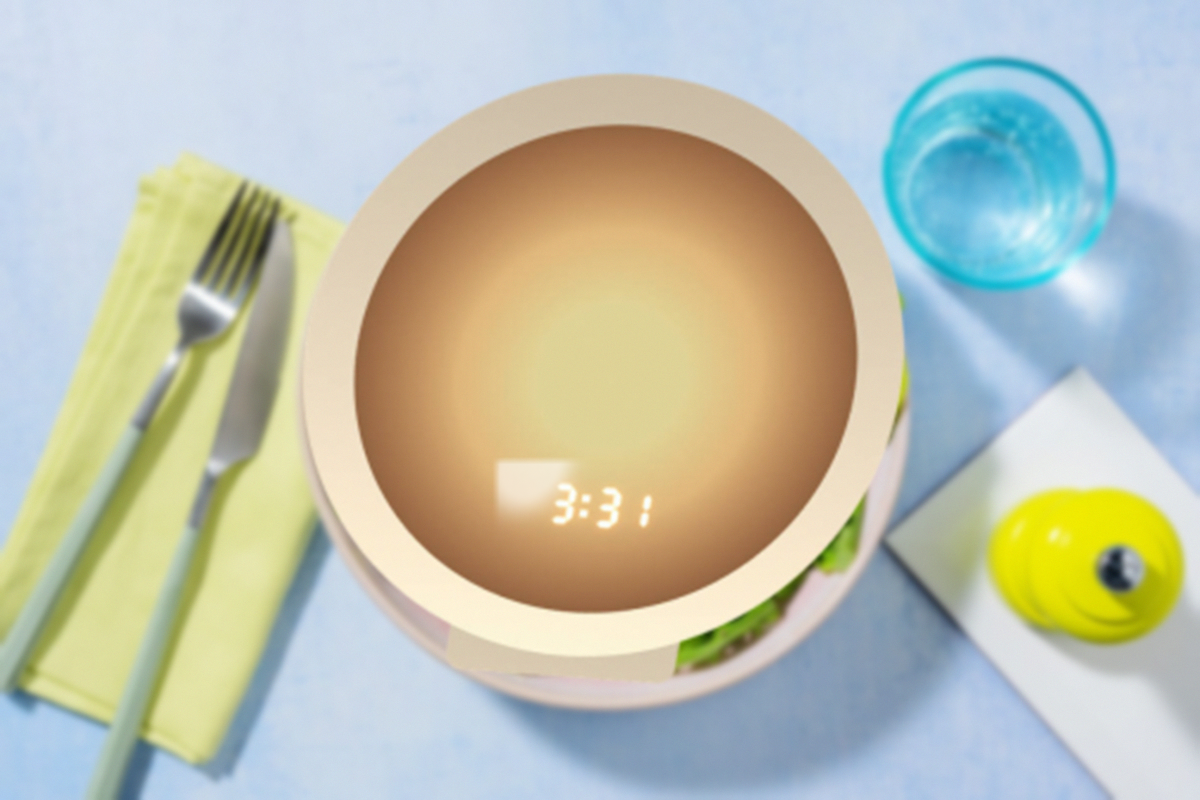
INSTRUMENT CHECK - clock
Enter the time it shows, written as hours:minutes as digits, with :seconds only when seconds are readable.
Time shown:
3:31
